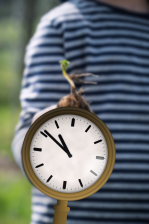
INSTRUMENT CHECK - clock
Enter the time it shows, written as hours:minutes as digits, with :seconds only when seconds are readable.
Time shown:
10:51
